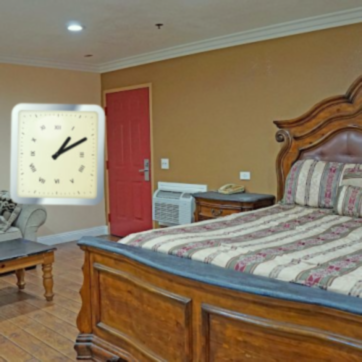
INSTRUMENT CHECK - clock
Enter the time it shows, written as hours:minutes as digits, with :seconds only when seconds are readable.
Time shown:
1:10
